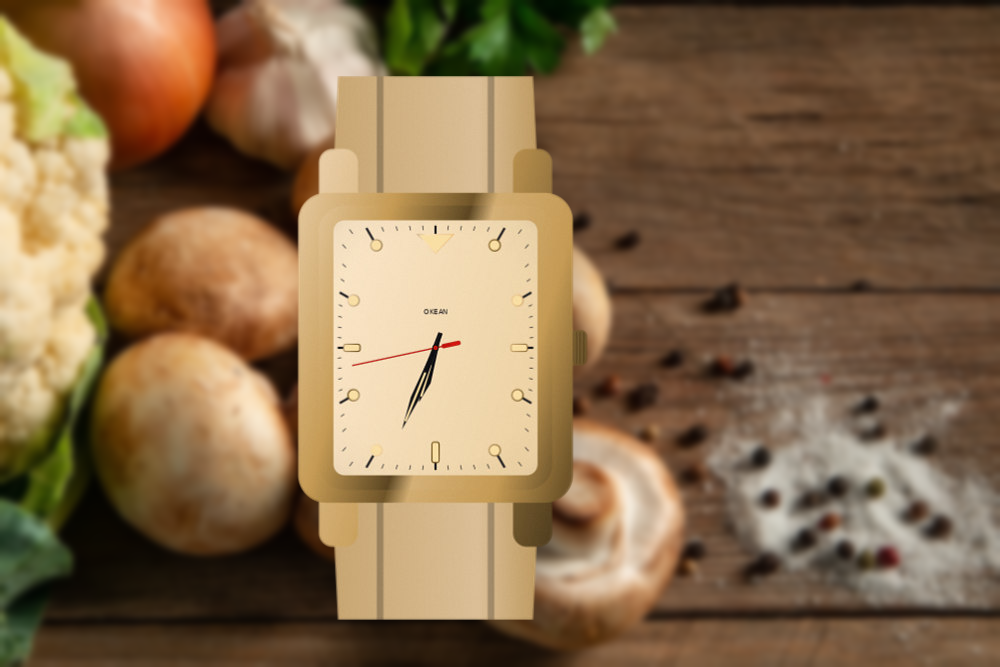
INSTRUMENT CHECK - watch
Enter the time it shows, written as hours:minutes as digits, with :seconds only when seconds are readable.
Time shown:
6:33:43
